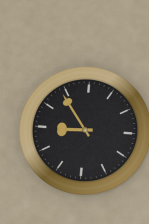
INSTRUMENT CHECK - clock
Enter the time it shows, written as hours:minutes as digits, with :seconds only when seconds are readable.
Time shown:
8:54
